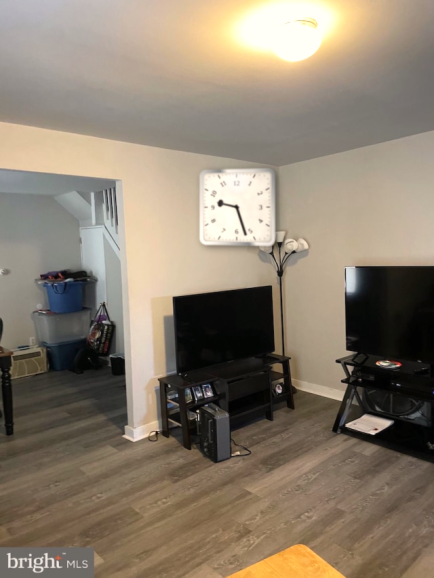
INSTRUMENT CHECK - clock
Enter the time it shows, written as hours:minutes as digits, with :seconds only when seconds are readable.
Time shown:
9:27
